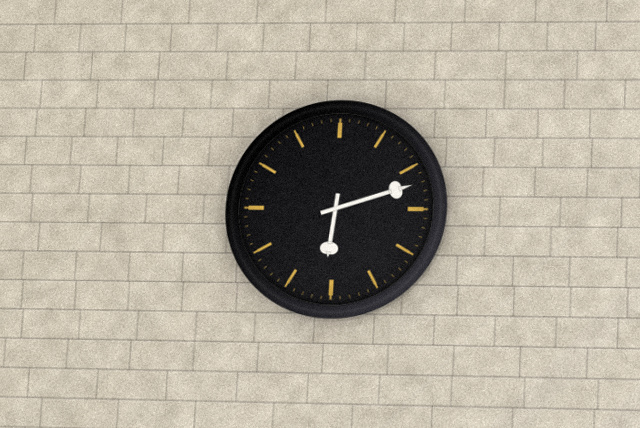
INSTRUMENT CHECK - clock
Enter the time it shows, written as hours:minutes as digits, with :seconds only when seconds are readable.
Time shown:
6:12
